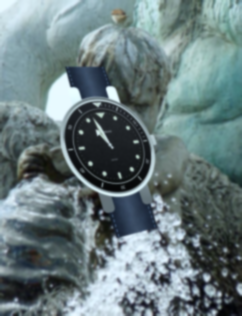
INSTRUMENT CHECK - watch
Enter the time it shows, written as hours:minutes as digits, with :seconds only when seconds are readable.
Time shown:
10:57
